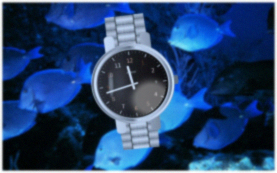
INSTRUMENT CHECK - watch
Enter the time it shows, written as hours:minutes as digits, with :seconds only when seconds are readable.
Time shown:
11:43
